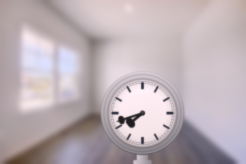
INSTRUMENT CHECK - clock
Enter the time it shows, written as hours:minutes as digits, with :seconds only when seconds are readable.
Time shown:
7:42
